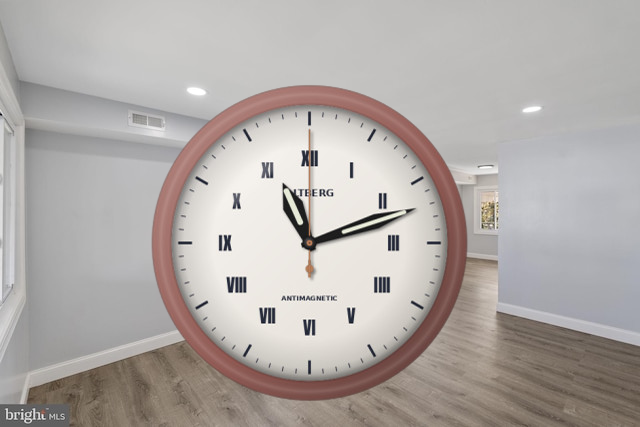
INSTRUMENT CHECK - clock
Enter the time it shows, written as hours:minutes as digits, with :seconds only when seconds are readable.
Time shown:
11:12:00
